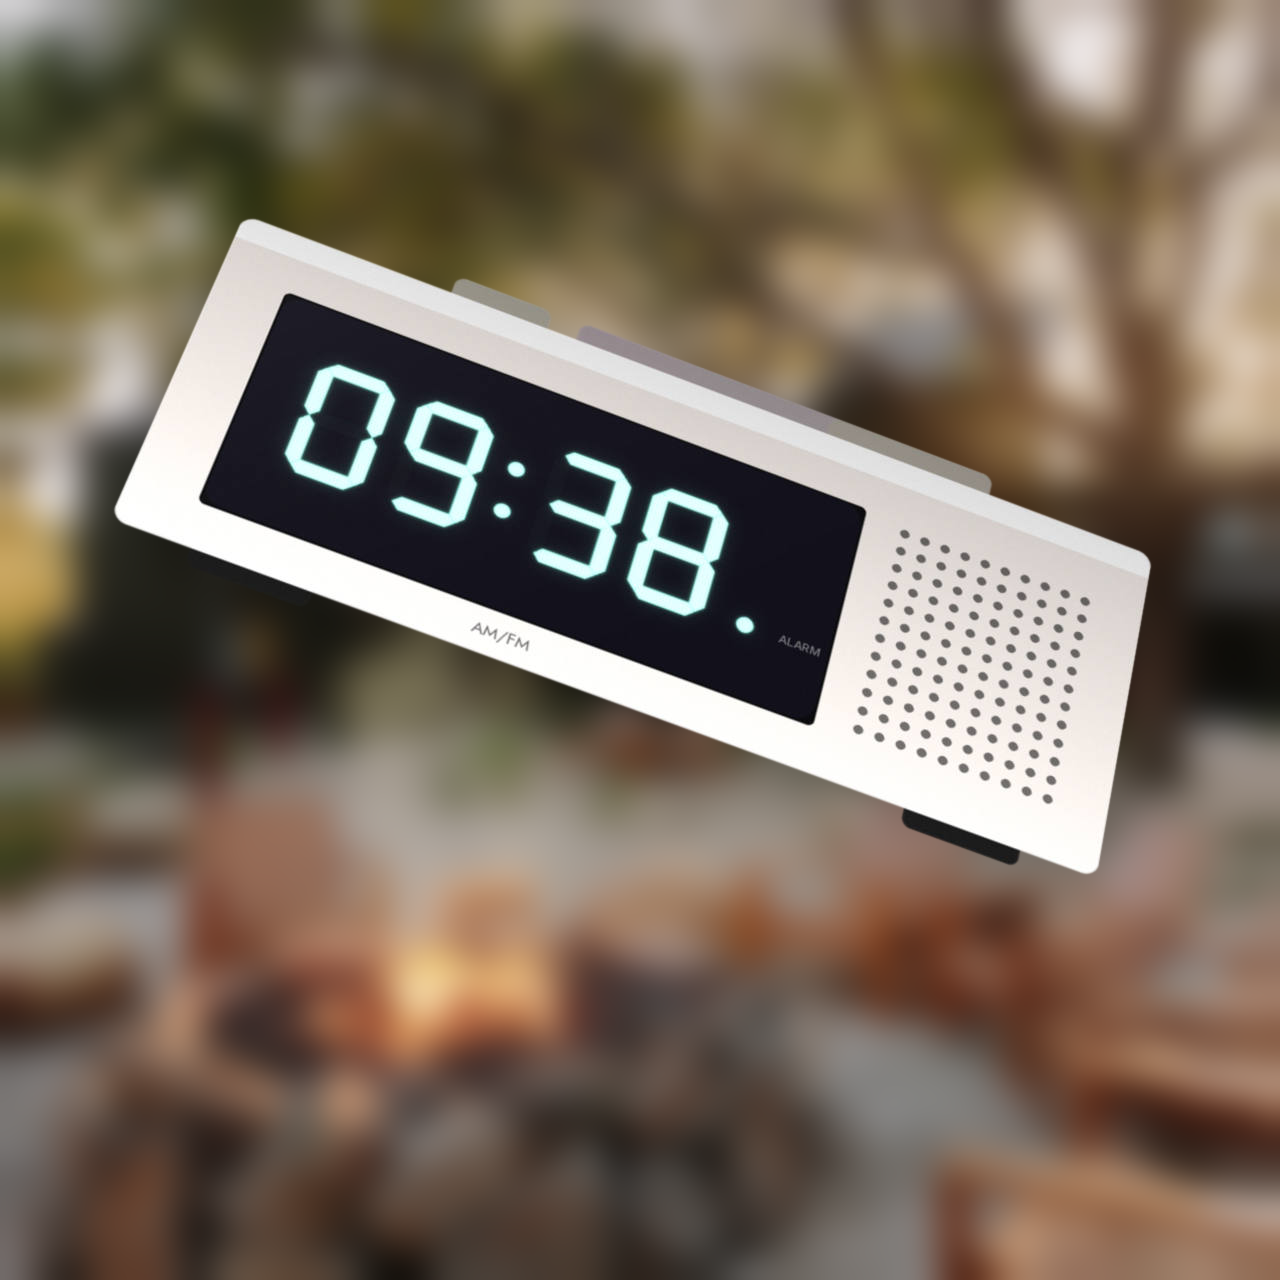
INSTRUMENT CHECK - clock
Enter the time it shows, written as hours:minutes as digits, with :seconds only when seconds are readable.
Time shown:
9:38
